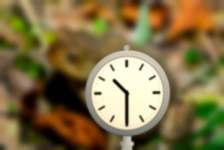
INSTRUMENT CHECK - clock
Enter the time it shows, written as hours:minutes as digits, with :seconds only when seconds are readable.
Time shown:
10:30
